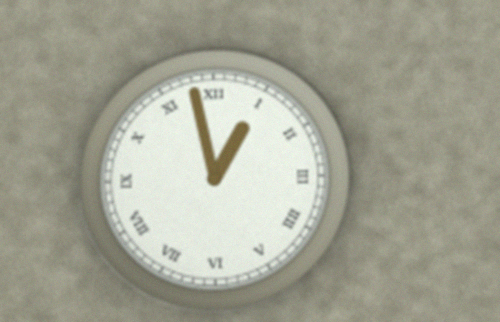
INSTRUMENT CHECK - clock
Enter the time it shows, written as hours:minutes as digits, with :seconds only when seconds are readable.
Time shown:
12:58
